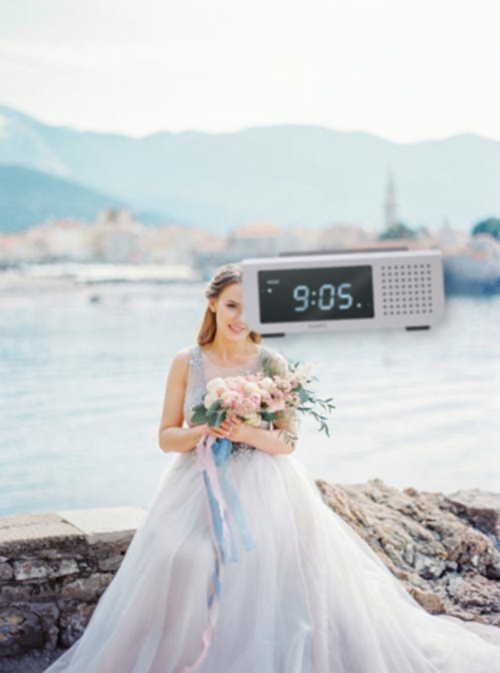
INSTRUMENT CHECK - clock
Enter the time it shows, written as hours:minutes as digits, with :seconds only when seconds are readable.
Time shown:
9:05
